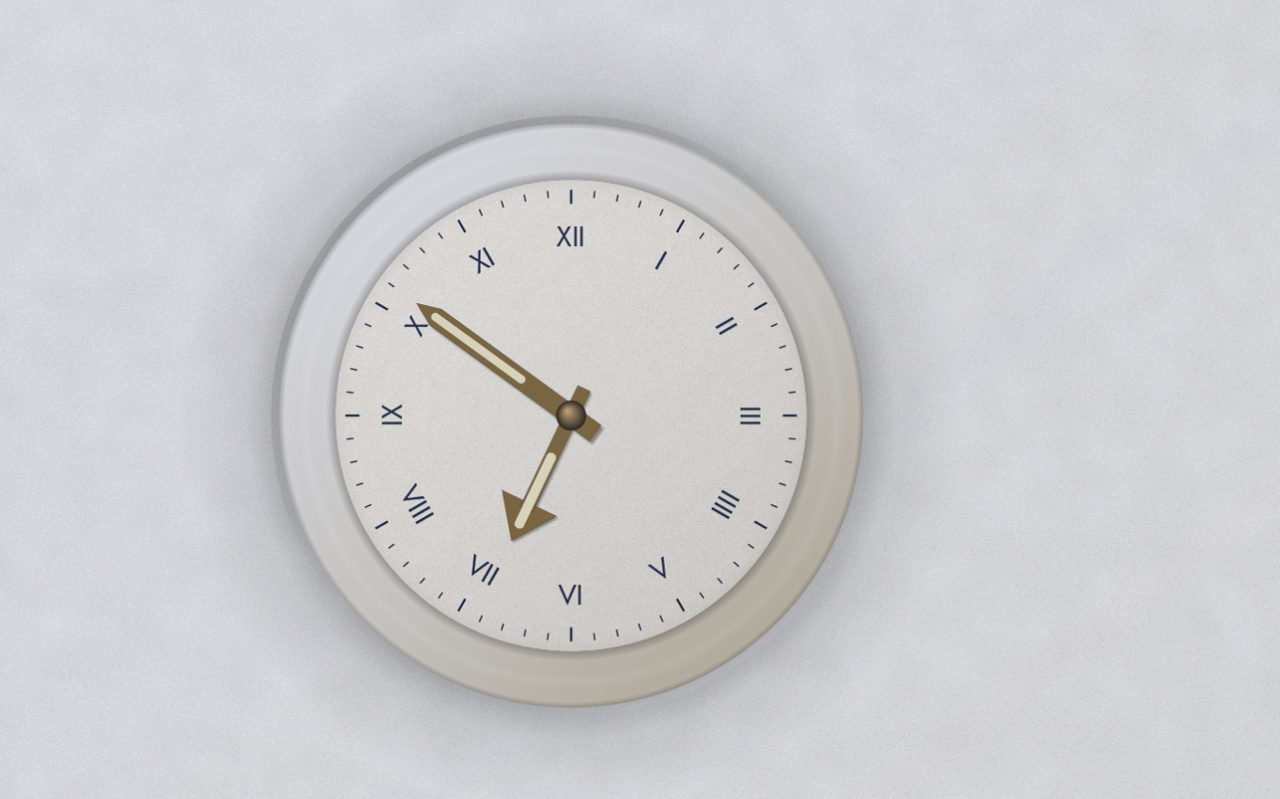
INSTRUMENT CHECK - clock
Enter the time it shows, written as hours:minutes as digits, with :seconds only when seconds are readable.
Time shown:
6:51
